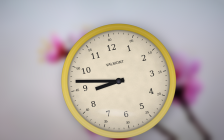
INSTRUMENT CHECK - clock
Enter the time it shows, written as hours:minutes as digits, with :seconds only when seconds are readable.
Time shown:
8:47
